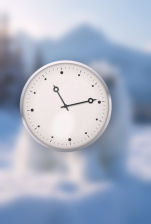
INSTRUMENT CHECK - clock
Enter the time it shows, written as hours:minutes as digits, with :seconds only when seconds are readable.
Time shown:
11:14
